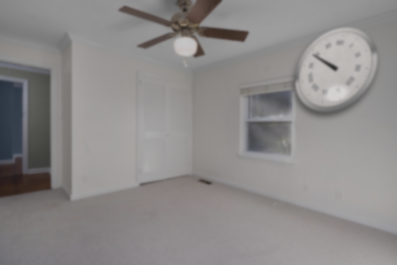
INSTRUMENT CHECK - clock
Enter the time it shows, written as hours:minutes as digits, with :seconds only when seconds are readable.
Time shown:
9:49
